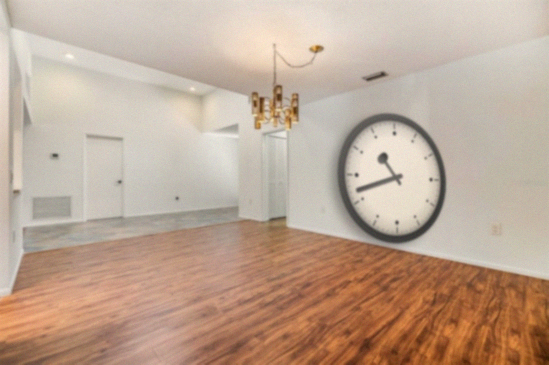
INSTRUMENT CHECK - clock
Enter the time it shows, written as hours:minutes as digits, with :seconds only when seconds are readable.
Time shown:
10:42
